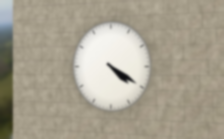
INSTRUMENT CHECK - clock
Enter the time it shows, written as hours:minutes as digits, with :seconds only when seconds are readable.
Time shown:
4:20
